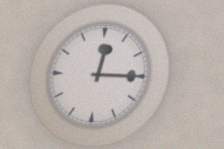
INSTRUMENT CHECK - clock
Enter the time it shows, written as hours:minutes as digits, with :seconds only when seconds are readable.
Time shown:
12:15
